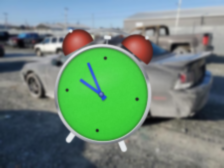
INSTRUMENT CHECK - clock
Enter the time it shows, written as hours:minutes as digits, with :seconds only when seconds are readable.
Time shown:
9:55
